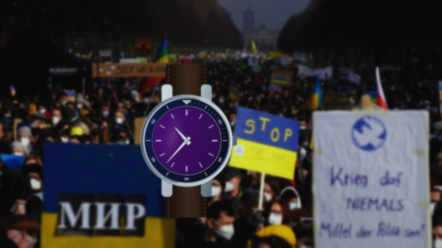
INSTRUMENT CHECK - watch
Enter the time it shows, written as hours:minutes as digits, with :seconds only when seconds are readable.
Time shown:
10:37
